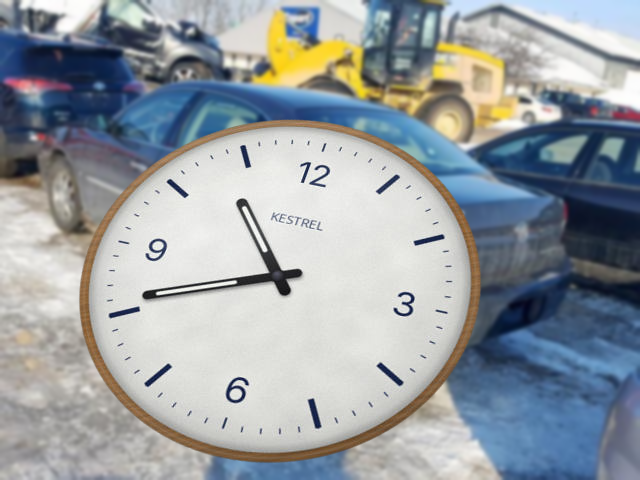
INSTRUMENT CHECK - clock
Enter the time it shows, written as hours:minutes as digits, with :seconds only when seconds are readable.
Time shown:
10:41
